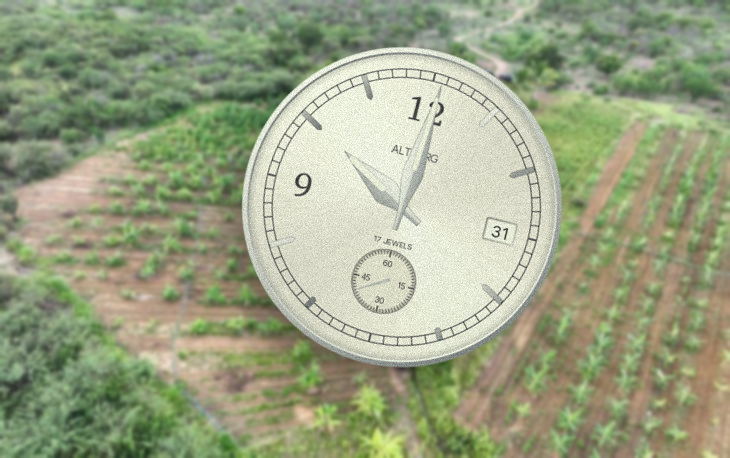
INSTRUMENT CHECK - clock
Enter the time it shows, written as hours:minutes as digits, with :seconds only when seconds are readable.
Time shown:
10:00:40
